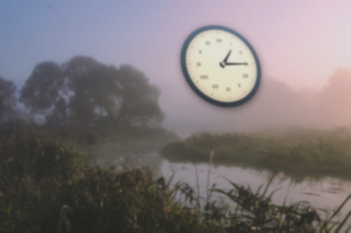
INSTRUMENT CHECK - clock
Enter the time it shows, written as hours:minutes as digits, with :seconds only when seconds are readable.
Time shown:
1:15
